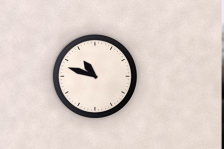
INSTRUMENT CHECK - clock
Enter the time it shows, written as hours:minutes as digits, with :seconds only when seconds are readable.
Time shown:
10:48
